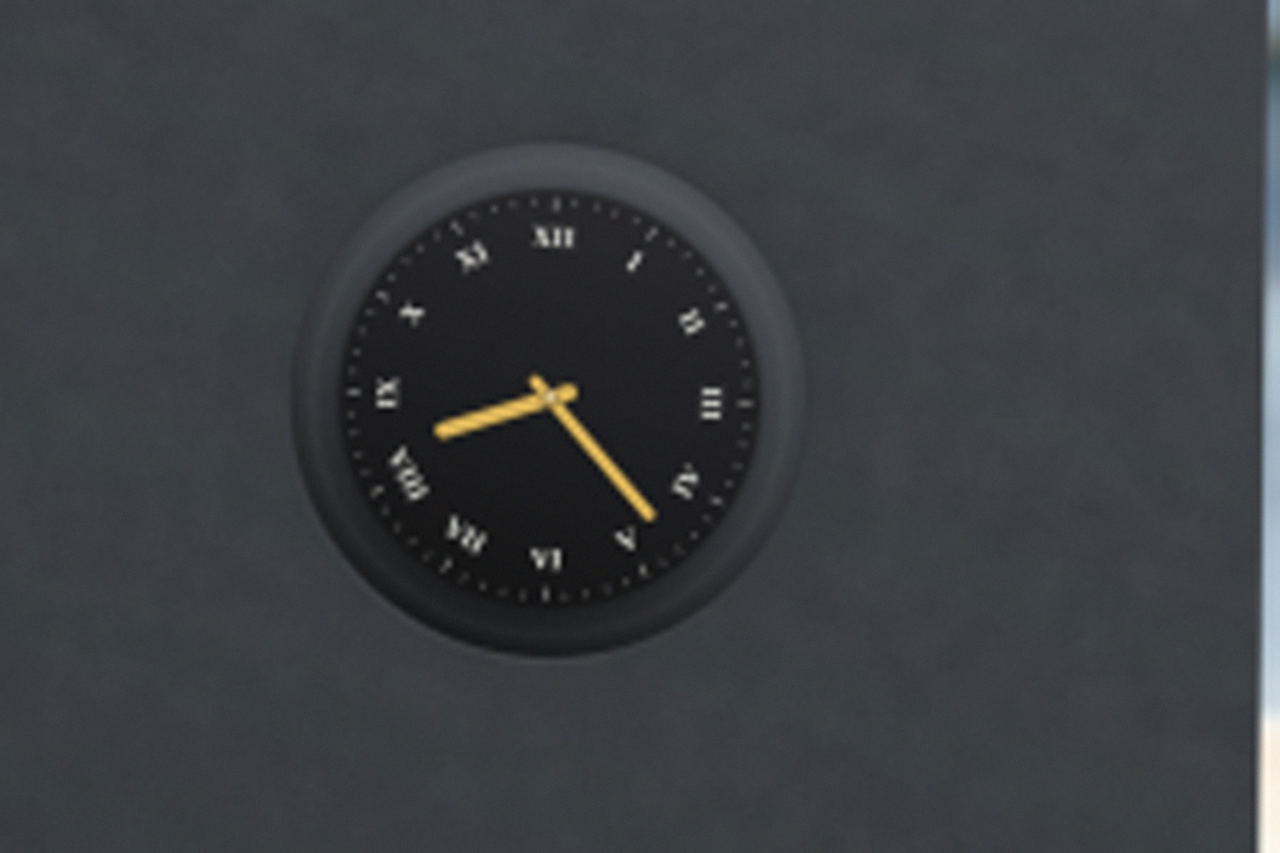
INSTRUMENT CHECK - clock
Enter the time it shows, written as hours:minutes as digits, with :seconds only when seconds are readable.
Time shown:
8:23
